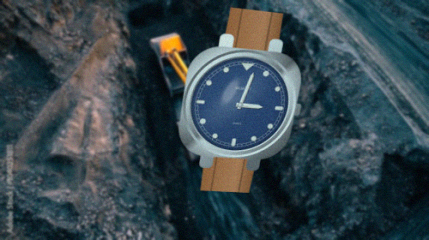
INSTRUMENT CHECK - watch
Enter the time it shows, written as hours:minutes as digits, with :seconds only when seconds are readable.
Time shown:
3:02
